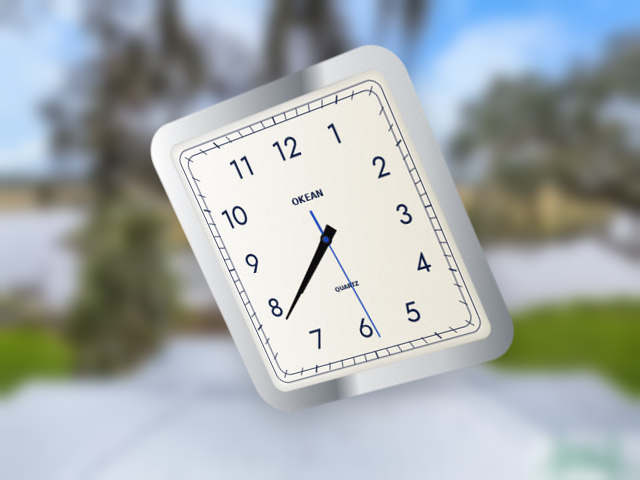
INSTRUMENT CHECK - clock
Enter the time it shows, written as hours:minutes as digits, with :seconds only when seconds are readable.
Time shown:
7:38:29
